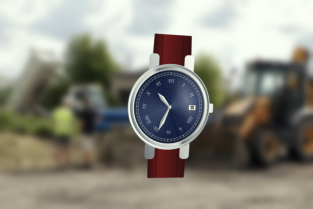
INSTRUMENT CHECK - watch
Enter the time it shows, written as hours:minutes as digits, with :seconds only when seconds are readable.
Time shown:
10:34
